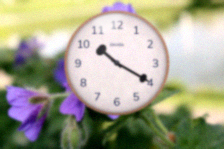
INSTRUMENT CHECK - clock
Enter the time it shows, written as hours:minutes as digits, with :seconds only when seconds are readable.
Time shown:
10:20
